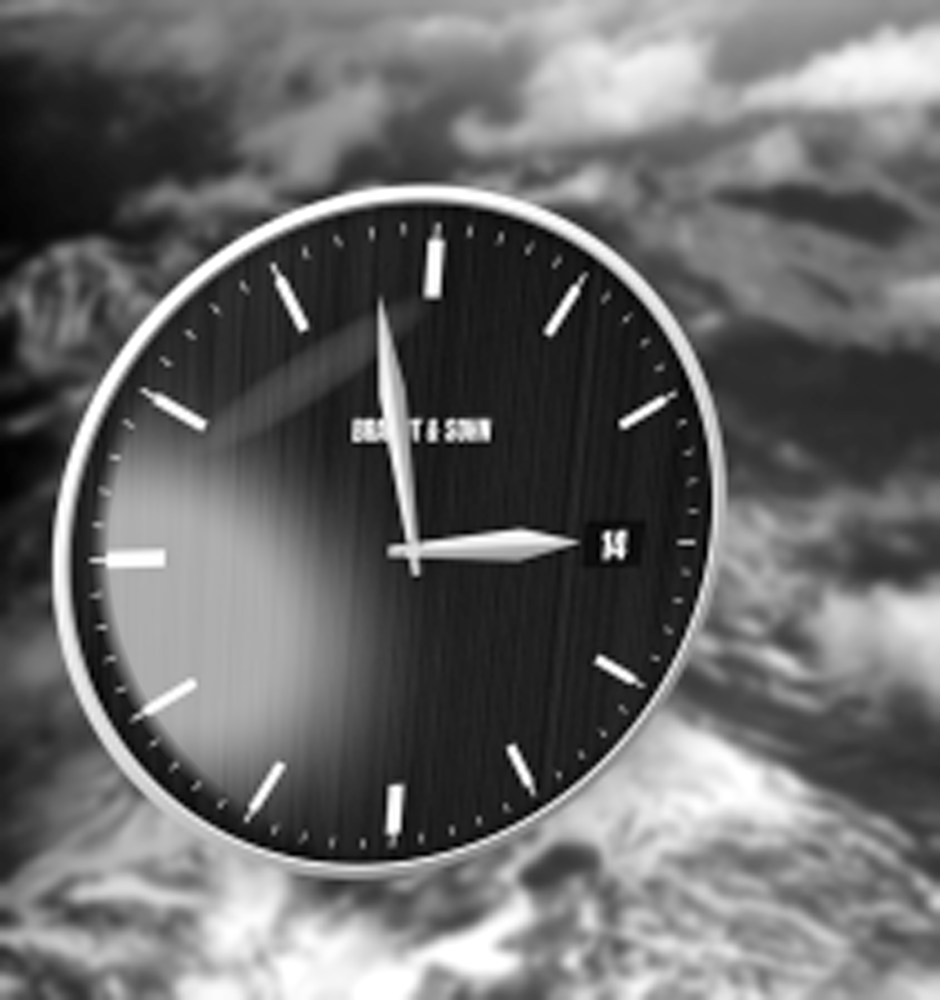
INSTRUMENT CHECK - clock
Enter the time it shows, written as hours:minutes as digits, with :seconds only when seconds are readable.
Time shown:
2:58
